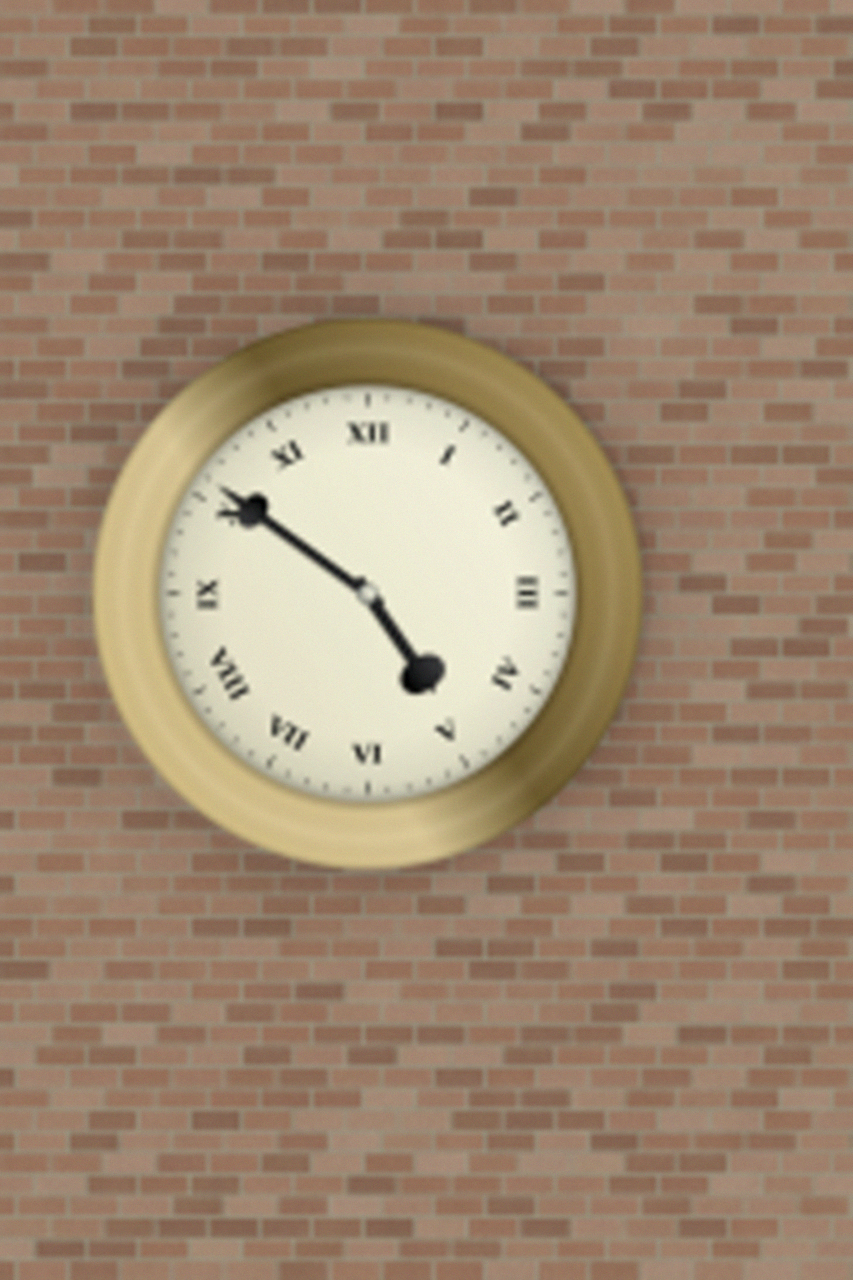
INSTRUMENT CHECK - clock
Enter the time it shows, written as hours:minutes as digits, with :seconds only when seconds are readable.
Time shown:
4:51
